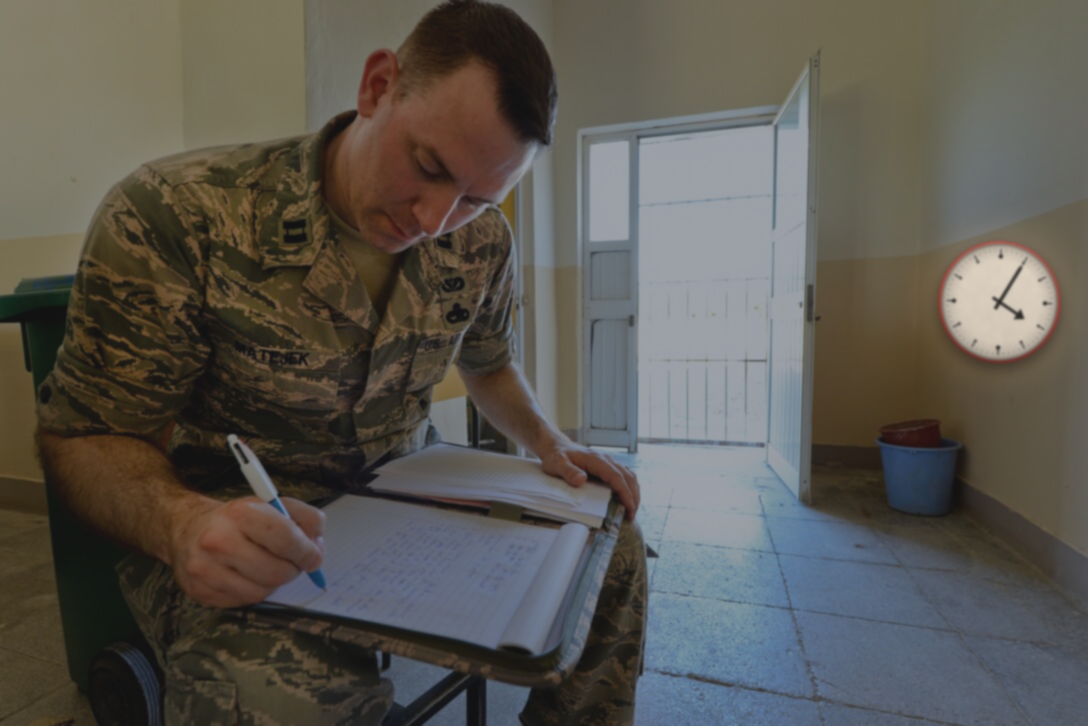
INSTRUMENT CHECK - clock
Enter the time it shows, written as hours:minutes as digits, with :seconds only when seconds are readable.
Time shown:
4:05
